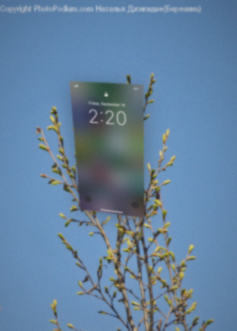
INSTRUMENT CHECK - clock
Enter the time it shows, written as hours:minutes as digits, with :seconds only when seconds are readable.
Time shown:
2:20
